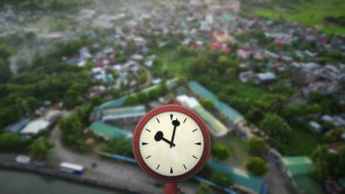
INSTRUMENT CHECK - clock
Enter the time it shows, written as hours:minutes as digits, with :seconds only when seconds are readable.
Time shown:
10:02
